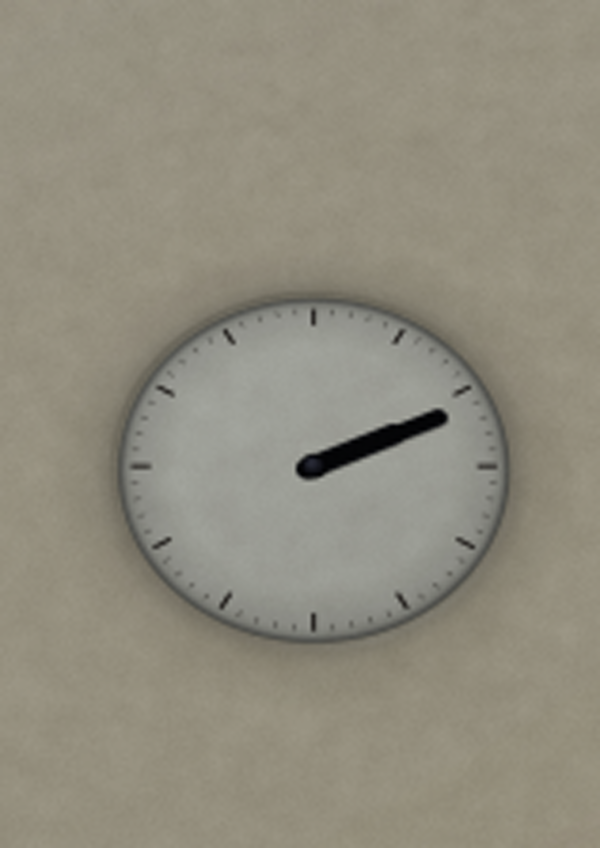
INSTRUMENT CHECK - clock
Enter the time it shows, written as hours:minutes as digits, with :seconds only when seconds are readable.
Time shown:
2:11
